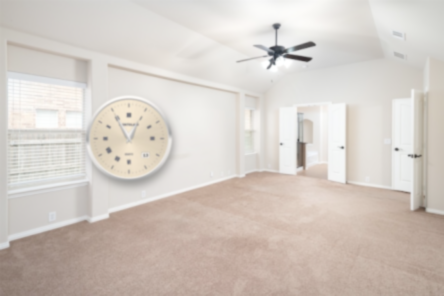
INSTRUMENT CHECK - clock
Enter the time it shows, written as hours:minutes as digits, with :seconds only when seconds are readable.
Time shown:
12:55
